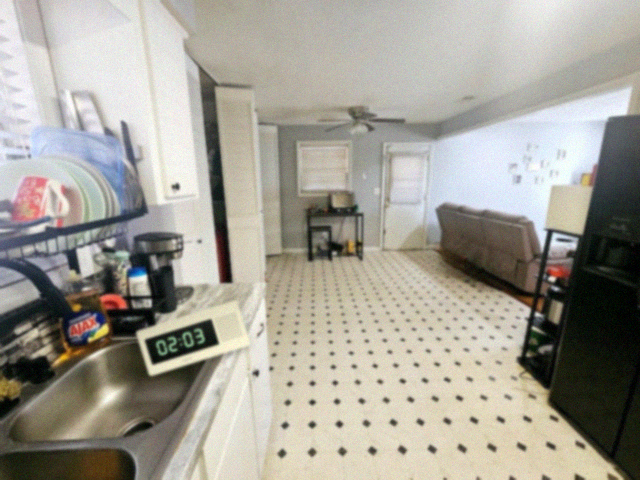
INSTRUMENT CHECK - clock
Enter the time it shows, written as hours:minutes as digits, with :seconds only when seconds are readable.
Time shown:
2:03
